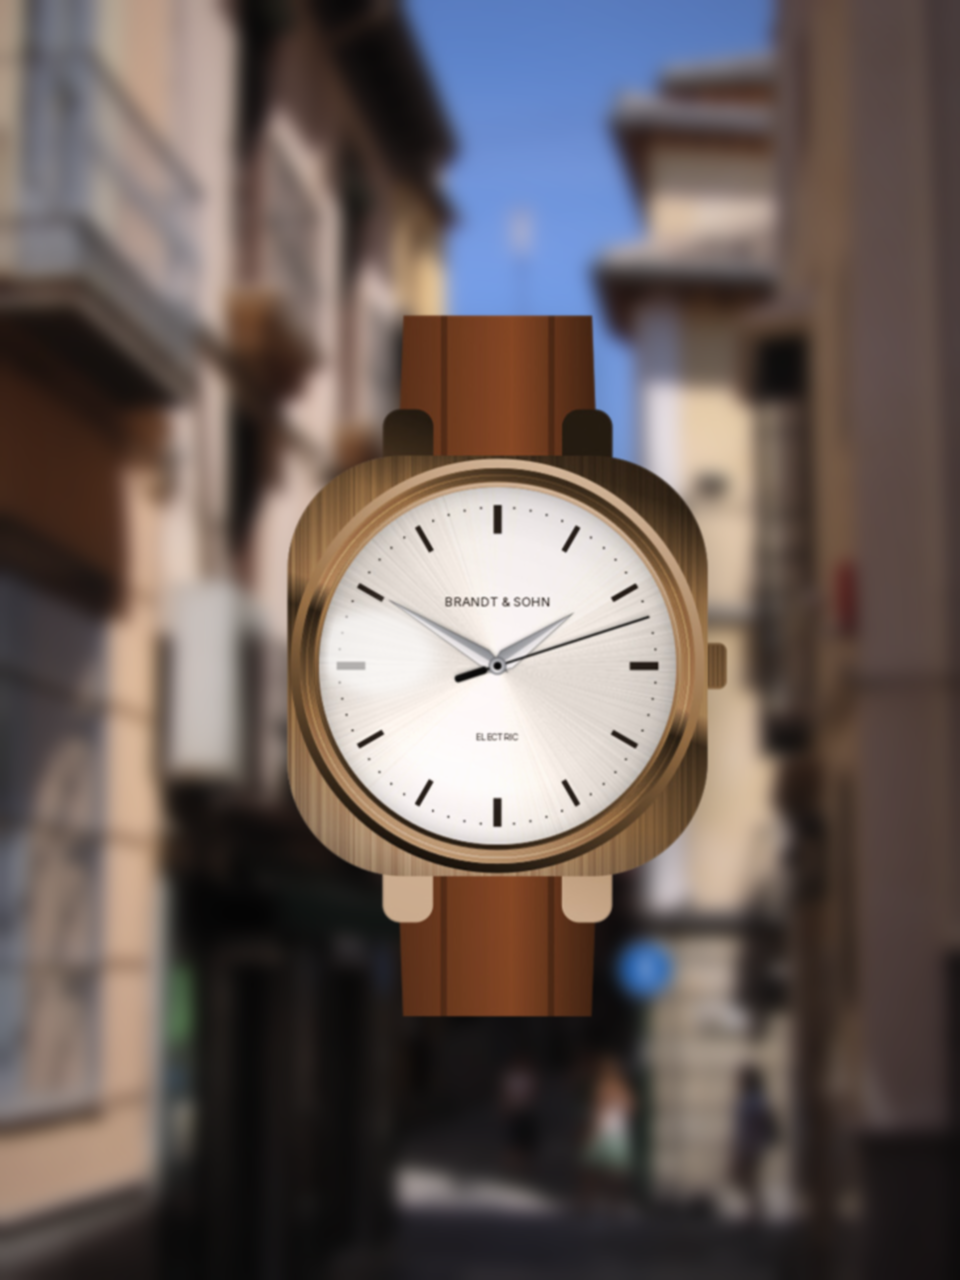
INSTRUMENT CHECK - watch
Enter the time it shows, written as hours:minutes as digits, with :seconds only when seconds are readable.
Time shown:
1:50:12
